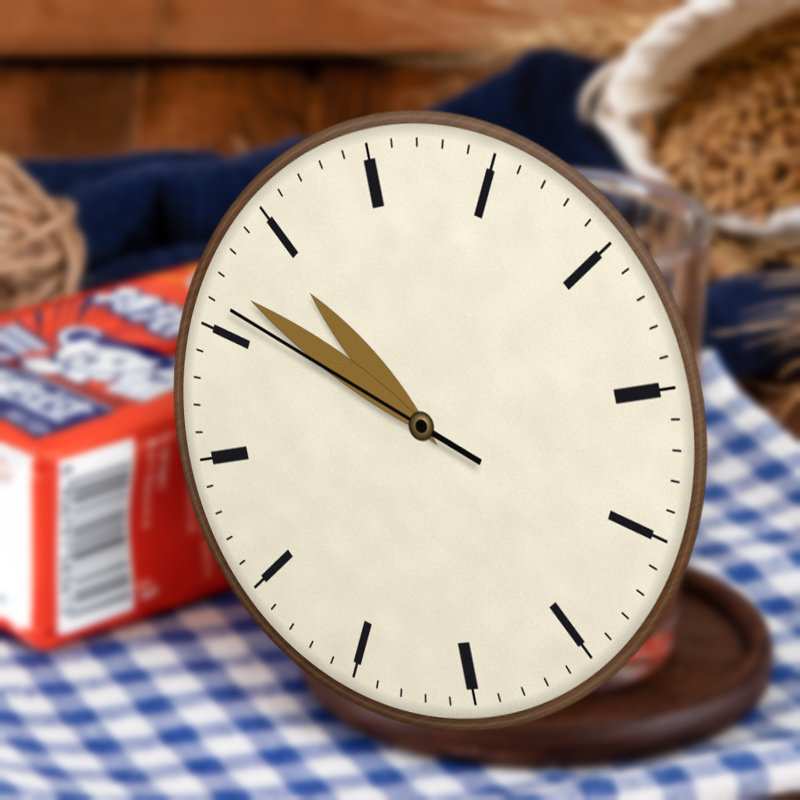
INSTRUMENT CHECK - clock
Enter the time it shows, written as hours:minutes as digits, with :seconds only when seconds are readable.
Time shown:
10:51:51
